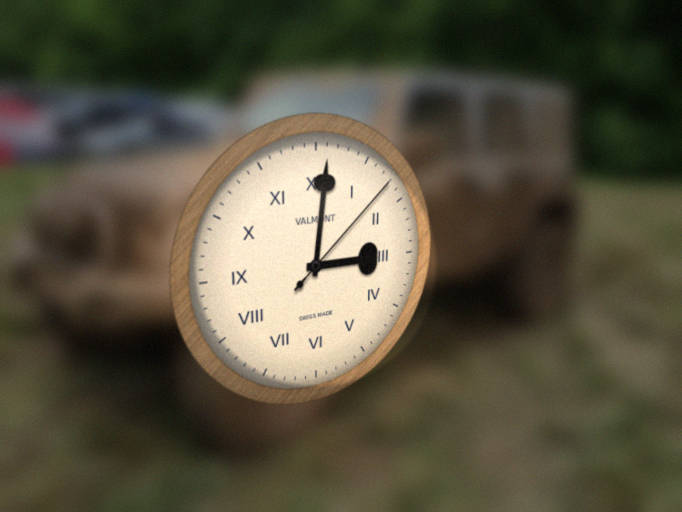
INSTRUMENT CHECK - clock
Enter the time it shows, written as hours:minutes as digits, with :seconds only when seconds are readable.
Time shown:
3:01:08
